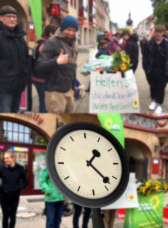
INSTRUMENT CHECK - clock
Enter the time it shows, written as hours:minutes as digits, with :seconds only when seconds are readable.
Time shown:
1:23
